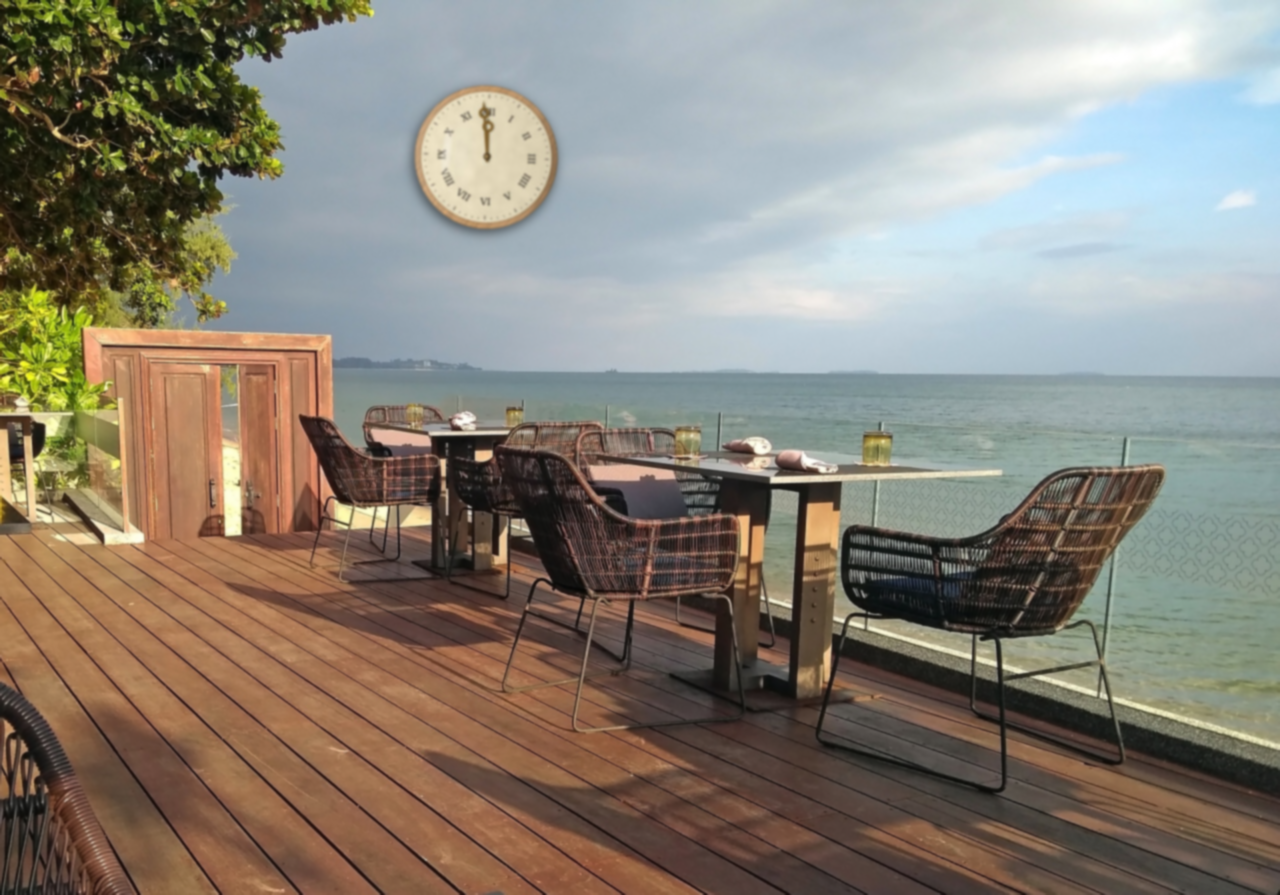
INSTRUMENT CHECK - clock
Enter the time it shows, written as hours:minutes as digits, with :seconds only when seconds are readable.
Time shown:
11:59
